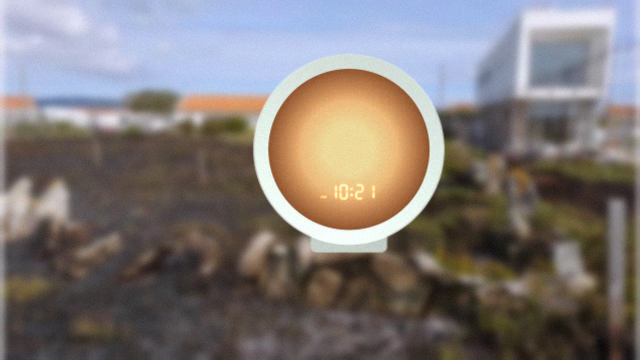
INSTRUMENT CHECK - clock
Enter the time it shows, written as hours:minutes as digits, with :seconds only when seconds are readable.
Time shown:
10:21
